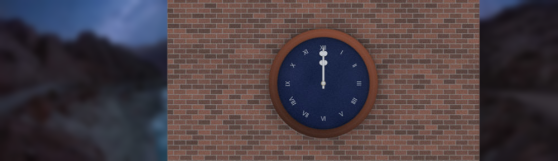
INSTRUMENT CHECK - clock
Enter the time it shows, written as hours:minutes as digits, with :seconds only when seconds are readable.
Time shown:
12:00
